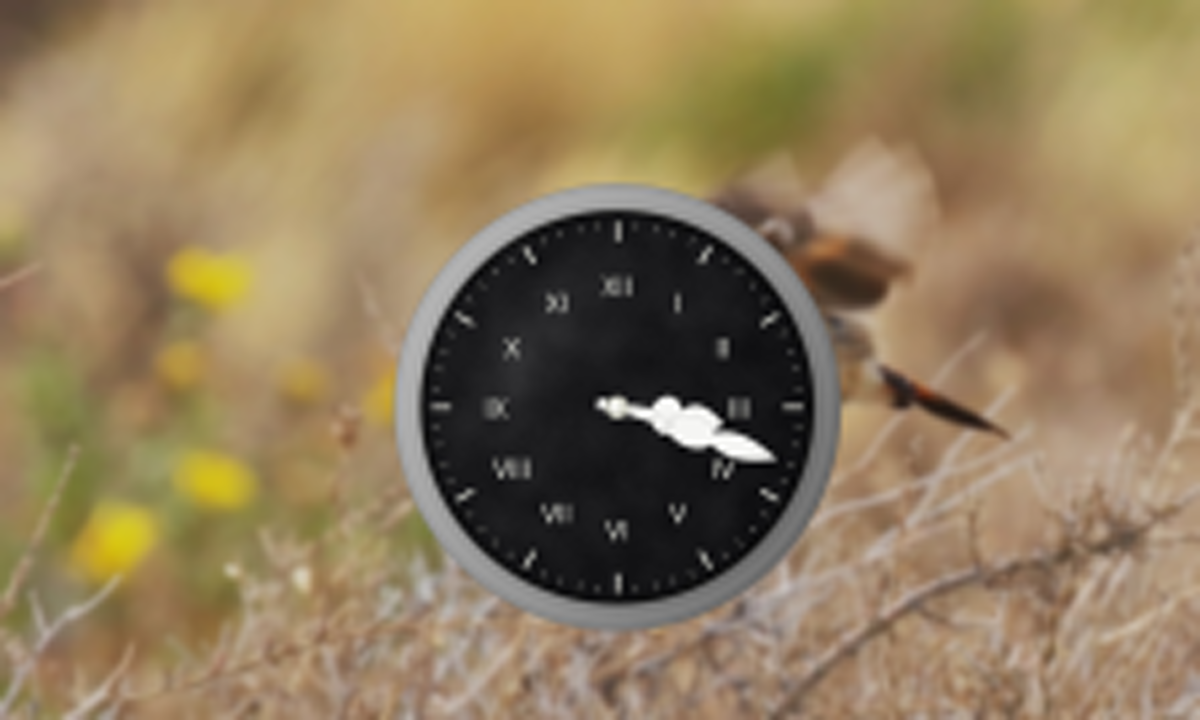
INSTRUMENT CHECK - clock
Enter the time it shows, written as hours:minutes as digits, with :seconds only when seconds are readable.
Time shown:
3:18
